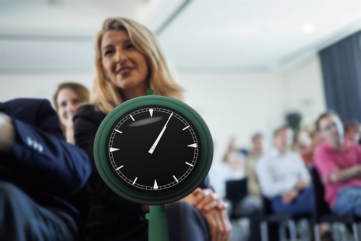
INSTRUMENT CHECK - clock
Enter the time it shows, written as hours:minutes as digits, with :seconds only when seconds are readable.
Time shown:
1:05
